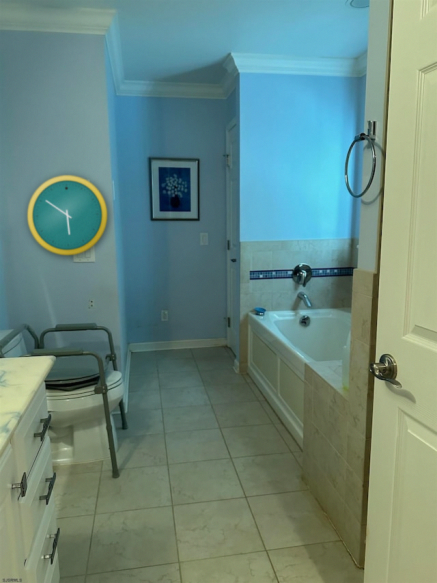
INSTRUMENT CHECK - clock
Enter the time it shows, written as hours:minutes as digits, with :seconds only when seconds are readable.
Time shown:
5:51
